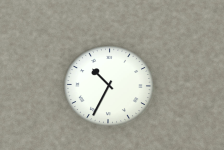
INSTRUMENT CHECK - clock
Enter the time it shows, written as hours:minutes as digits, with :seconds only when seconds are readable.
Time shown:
10:34
